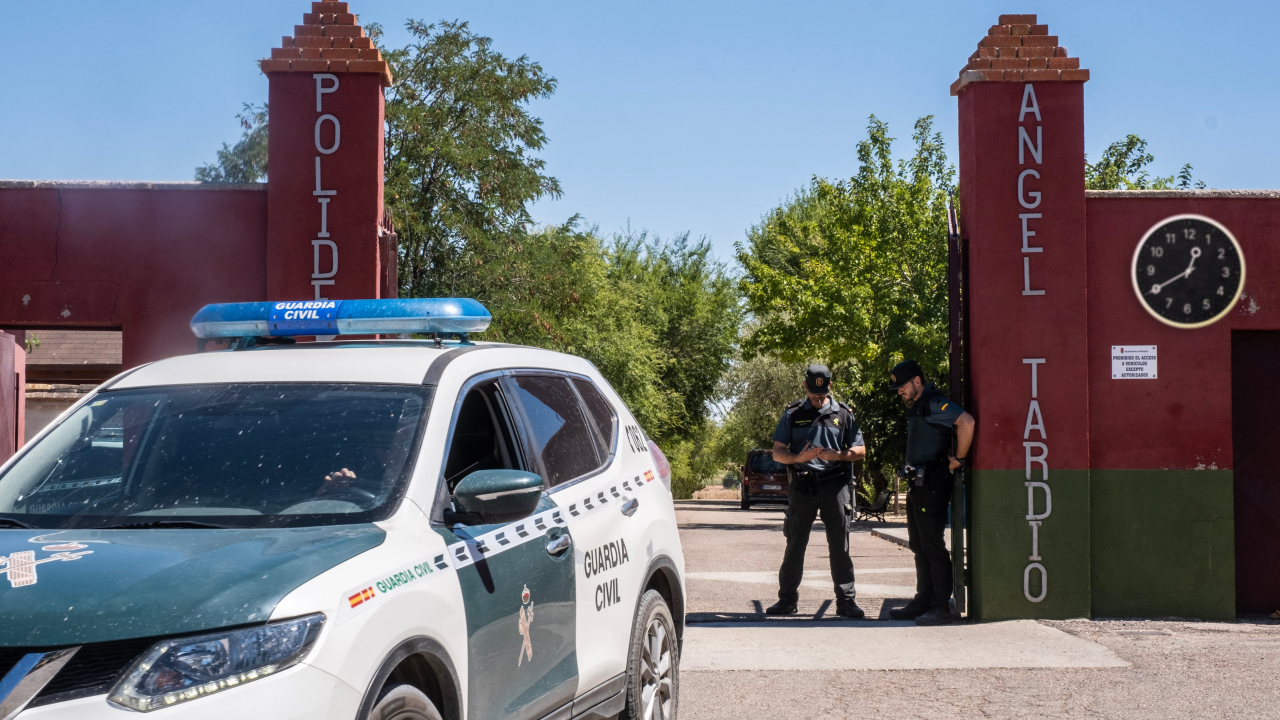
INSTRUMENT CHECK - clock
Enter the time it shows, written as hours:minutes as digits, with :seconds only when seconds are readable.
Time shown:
12:40
